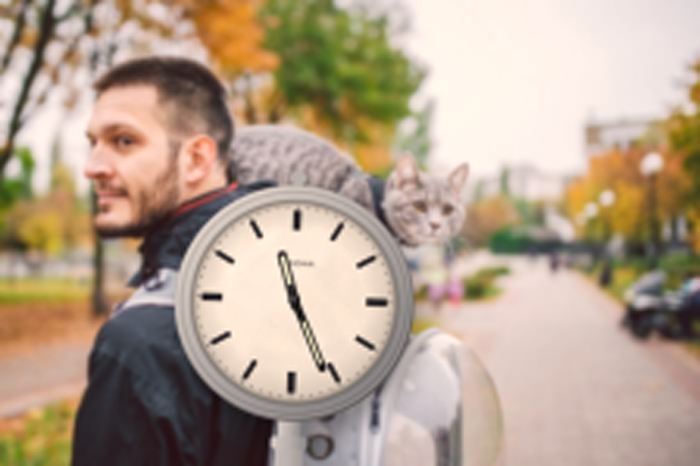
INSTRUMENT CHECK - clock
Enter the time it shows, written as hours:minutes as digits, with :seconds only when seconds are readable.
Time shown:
11:26
